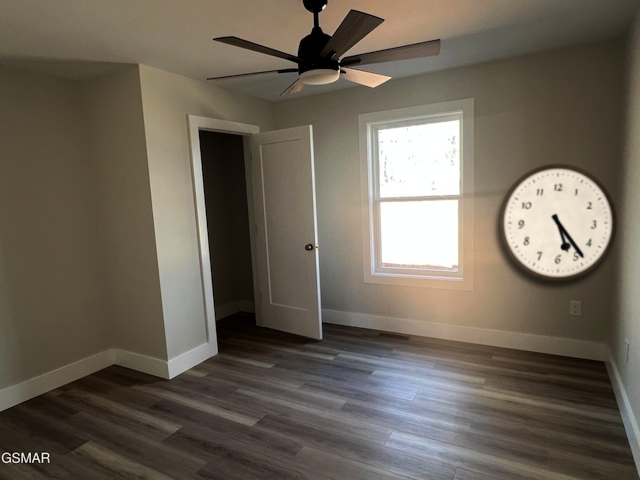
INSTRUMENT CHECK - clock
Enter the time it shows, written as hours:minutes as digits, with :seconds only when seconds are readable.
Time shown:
5:24
